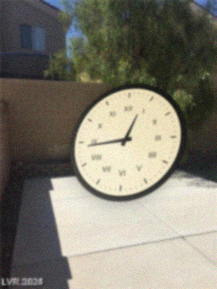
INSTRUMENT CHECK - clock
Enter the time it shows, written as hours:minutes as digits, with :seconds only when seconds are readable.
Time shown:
12:44
